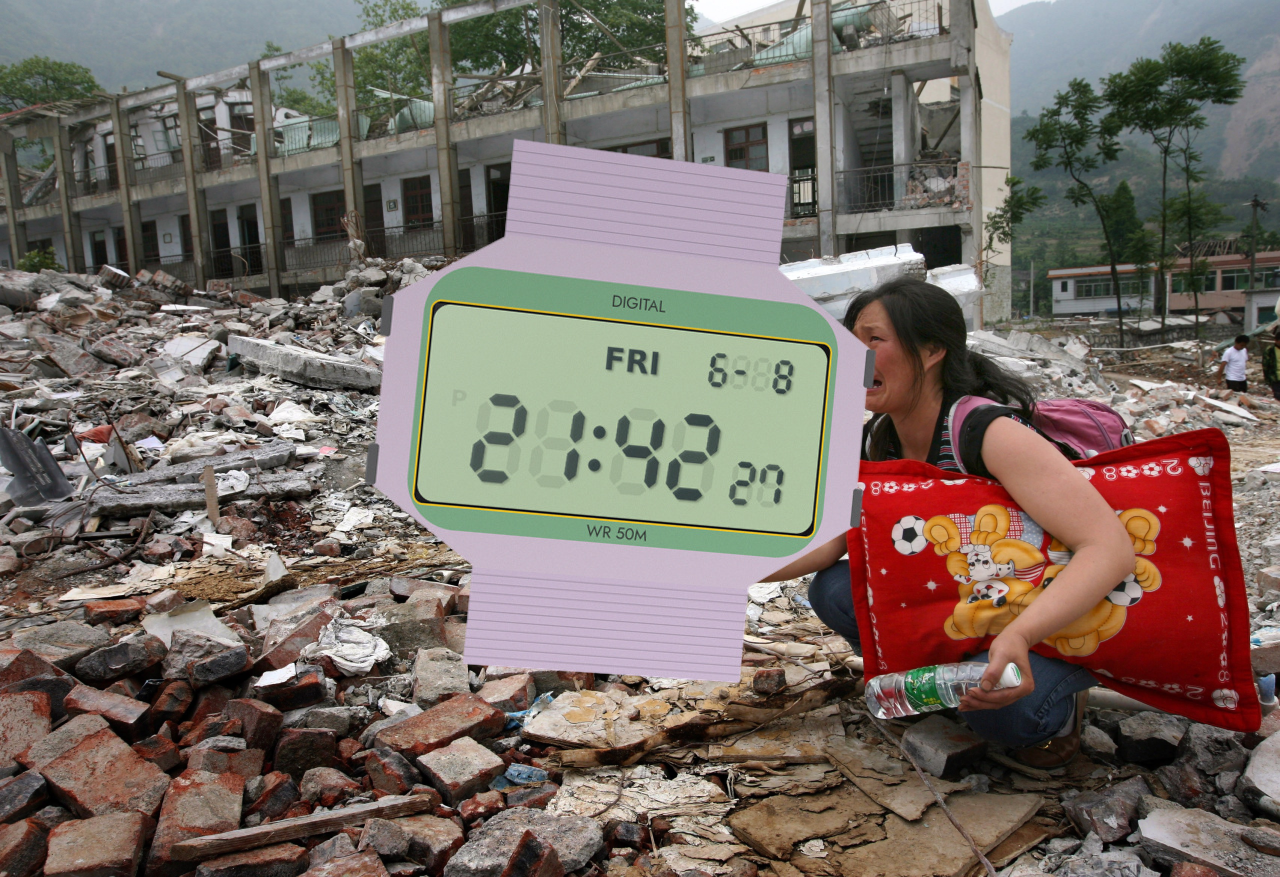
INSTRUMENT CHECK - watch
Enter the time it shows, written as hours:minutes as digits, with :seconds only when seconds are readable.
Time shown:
21:42:27
